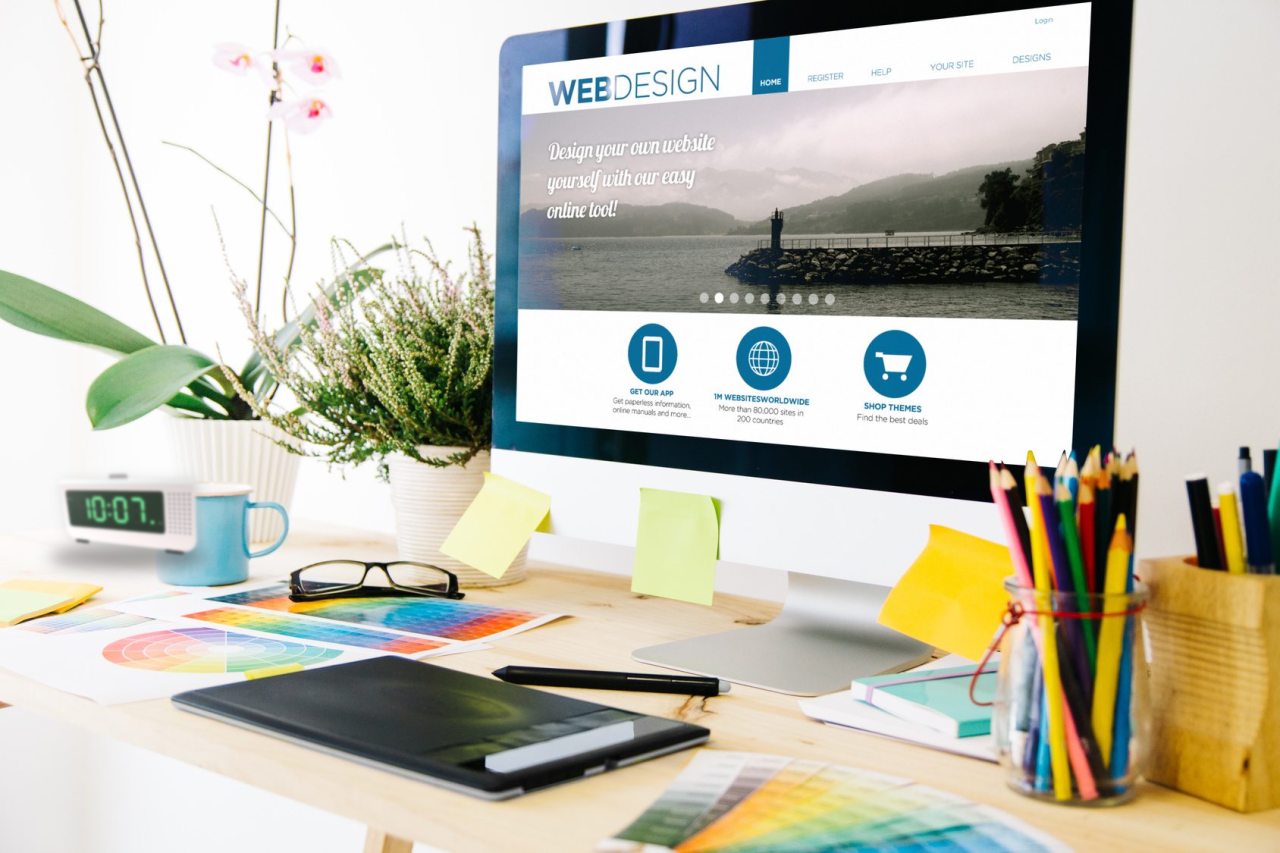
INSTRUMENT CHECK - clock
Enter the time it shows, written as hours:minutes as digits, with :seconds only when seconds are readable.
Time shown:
10:07
